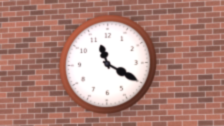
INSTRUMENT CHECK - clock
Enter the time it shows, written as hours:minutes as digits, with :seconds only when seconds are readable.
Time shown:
11:20
